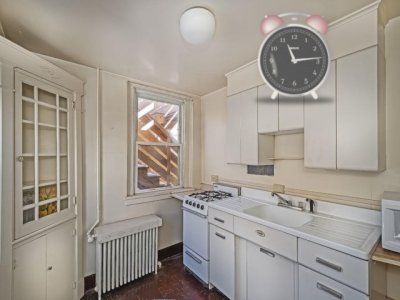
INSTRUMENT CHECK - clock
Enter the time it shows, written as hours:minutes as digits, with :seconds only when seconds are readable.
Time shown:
11:14
